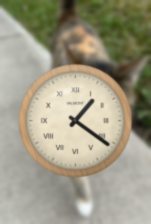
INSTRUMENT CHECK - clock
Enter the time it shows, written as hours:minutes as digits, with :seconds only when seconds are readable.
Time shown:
1:21
